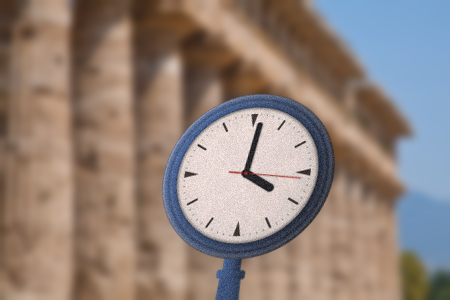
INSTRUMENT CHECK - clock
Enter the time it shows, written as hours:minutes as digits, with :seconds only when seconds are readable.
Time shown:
4:01:16
